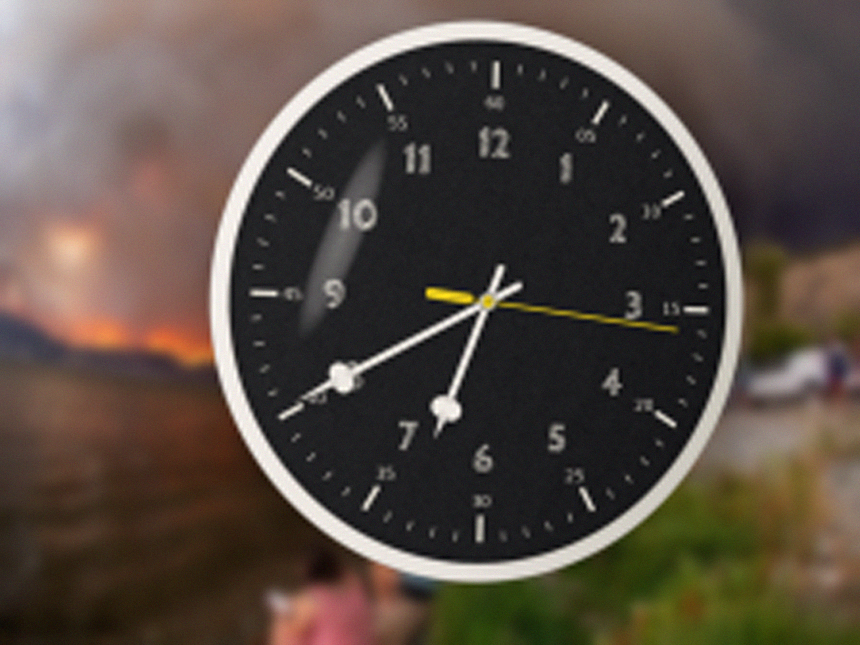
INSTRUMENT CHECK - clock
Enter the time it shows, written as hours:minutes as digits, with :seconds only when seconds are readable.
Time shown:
6:40:16
